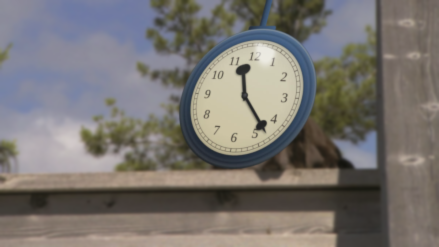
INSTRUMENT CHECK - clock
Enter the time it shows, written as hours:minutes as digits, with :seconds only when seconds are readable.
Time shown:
11:23
